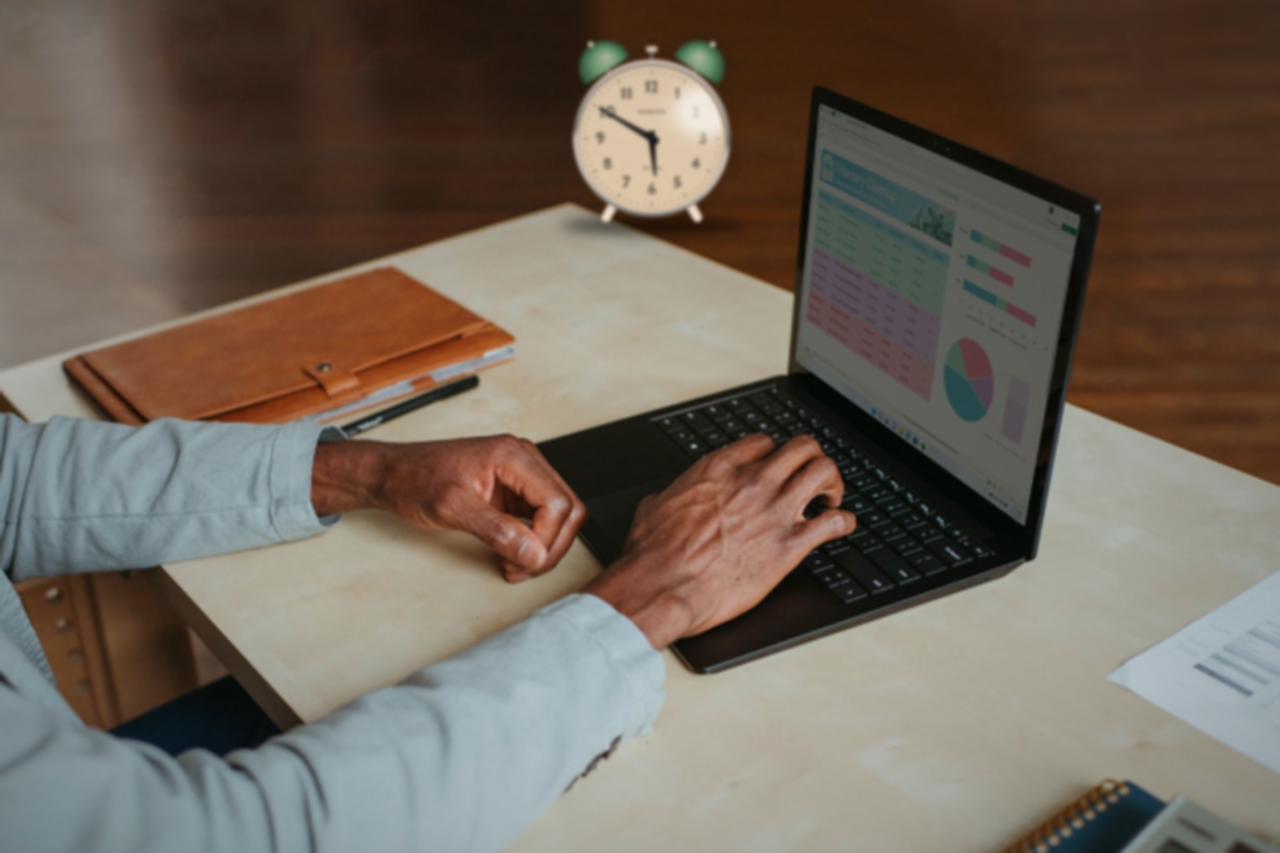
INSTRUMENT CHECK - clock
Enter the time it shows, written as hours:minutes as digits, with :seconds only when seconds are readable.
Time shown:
5:50
